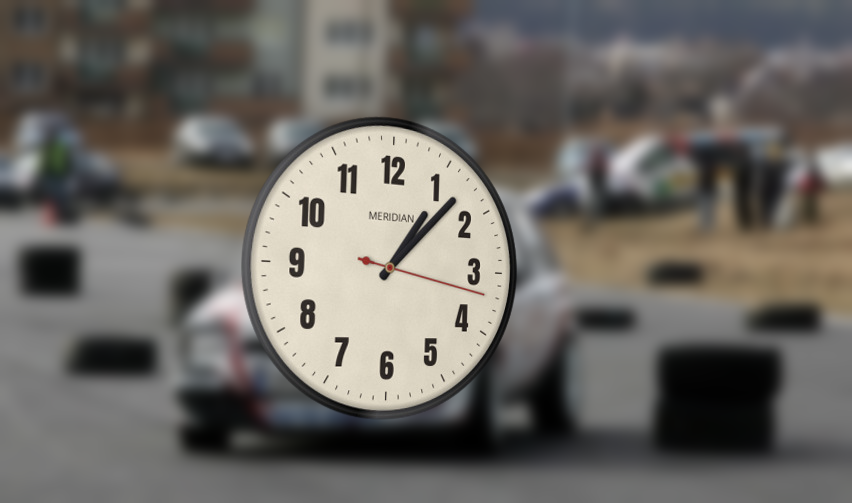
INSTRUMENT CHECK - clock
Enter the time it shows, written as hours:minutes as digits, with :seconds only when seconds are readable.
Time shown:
1:07:17
